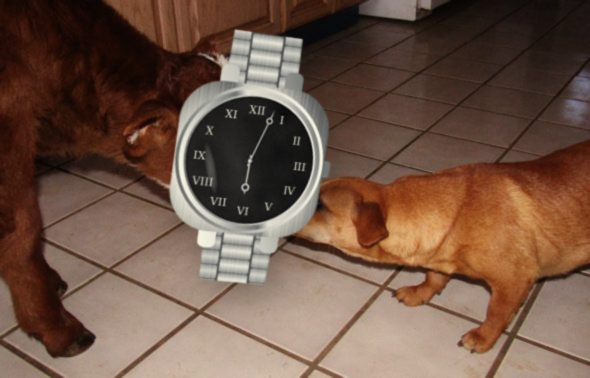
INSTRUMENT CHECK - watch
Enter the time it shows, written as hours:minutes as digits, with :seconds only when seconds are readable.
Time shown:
6:03
